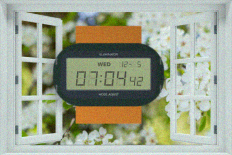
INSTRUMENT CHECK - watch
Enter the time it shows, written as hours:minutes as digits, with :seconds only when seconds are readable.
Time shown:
7:04:42
